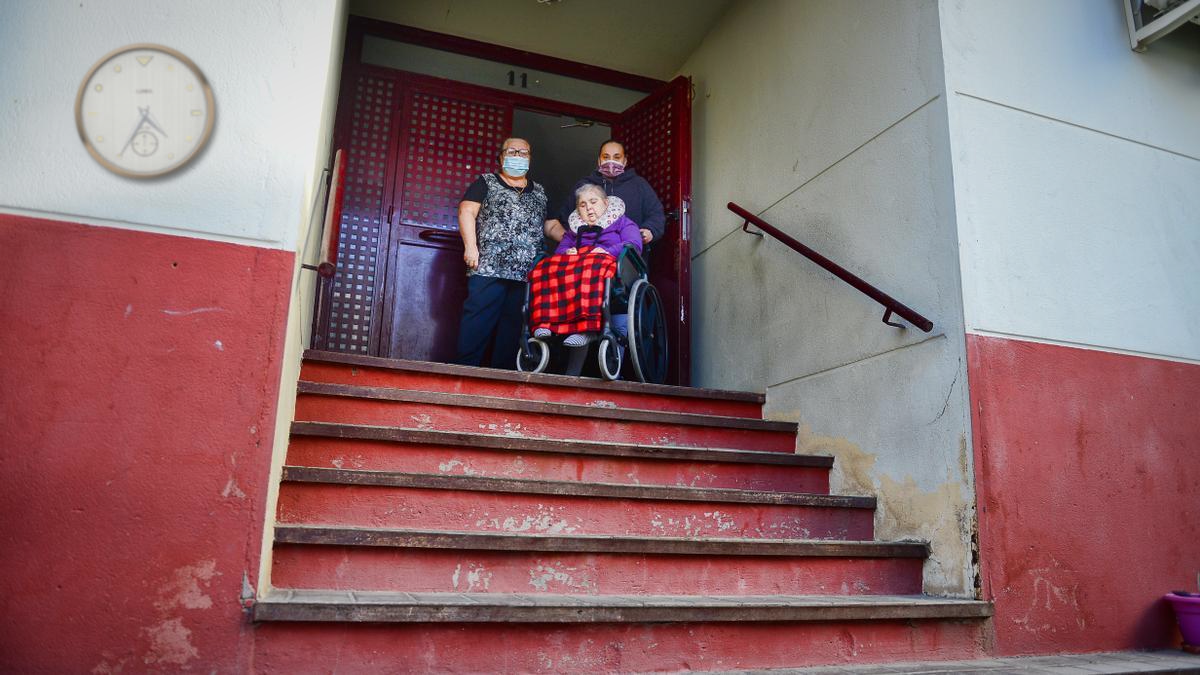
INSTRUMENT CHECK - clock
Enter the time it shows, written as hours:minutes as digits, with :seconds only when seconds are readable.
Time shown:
4:35
